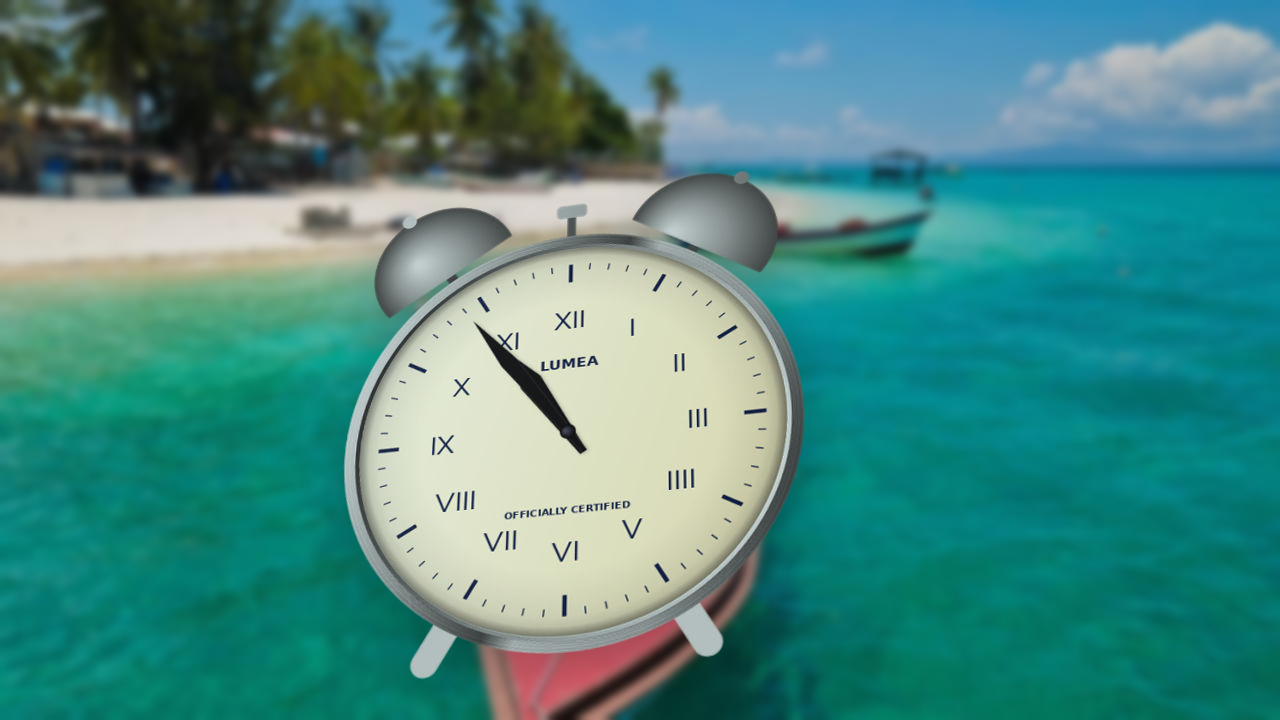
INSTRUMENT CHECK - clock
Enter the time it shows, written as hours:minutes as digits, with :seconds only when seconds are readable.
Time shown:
10:54
